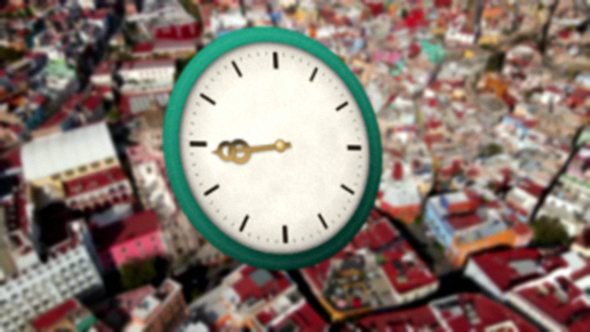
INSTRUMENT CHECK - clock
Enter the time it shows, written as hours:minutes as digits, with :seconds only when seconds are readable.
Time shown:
8:44
